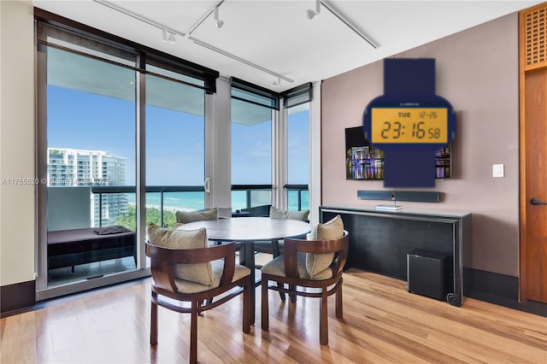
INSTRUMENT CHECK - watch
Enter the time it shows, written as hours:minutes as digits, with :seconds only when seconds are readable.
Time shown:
23:16:58
